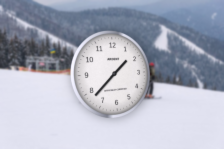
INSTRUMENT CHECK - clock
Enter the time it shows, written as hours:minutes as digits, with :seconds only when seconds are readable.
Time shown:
1:38
